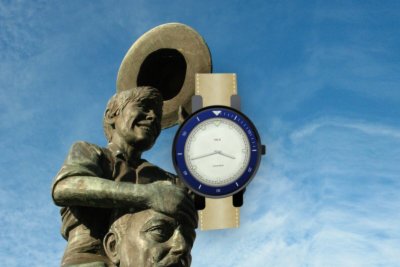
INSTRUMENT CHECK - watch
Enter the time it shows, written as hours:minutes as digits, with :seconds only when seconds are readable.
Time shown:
3:43
